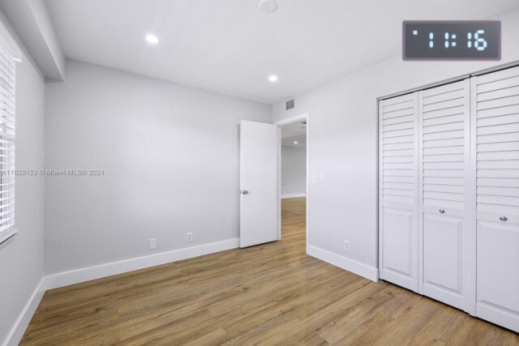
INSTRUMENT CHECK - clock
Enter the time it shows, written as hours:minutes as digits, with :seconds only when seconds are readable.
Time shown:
11:16
